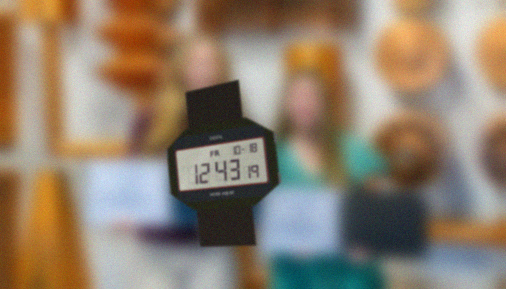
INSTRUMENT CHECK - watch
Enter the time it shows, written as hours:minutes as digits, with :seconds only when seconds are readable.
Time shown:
12:43:19
